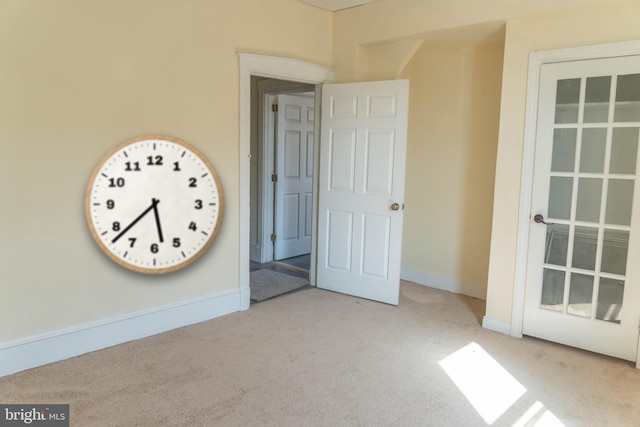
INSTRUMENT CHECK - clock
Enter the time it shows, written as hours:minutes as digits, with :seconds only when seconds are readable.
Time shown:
5:38
